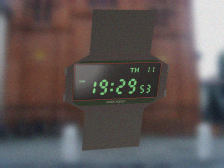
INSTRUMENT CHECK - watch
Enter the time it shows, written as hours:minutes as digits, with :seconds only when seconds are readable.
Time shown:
19:29:53
